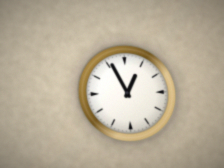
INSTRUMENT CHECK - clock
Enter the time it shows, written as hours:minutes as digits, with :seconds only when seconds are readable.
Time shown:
12:56
